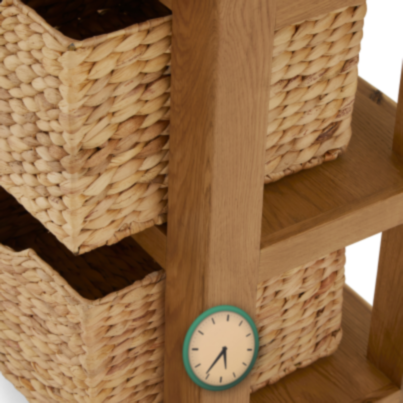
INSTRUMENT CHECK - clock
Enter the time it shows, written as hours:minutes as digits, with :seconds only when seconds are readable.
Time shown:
5:36
